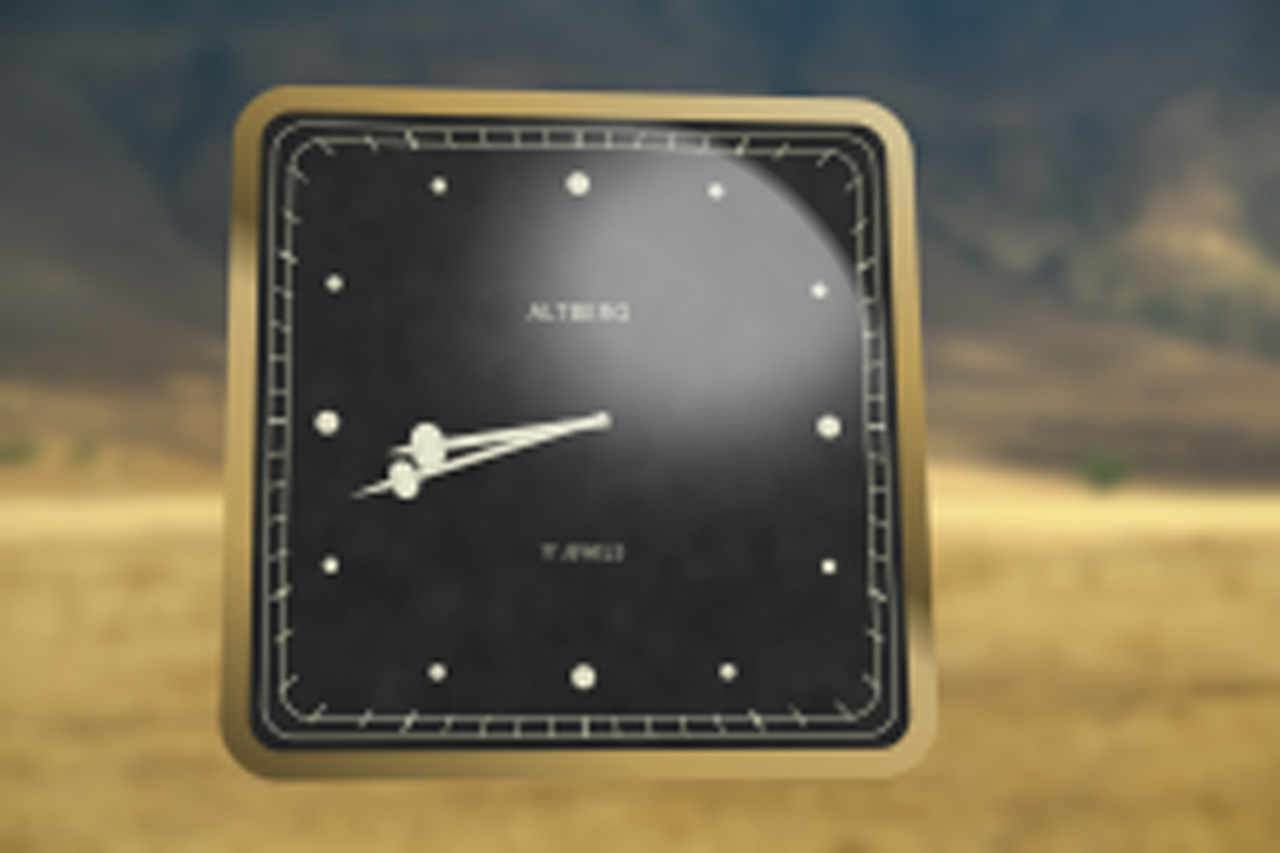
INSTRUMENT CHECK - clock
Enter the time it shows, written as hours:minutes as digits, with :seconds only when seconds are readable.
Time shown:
8:42
